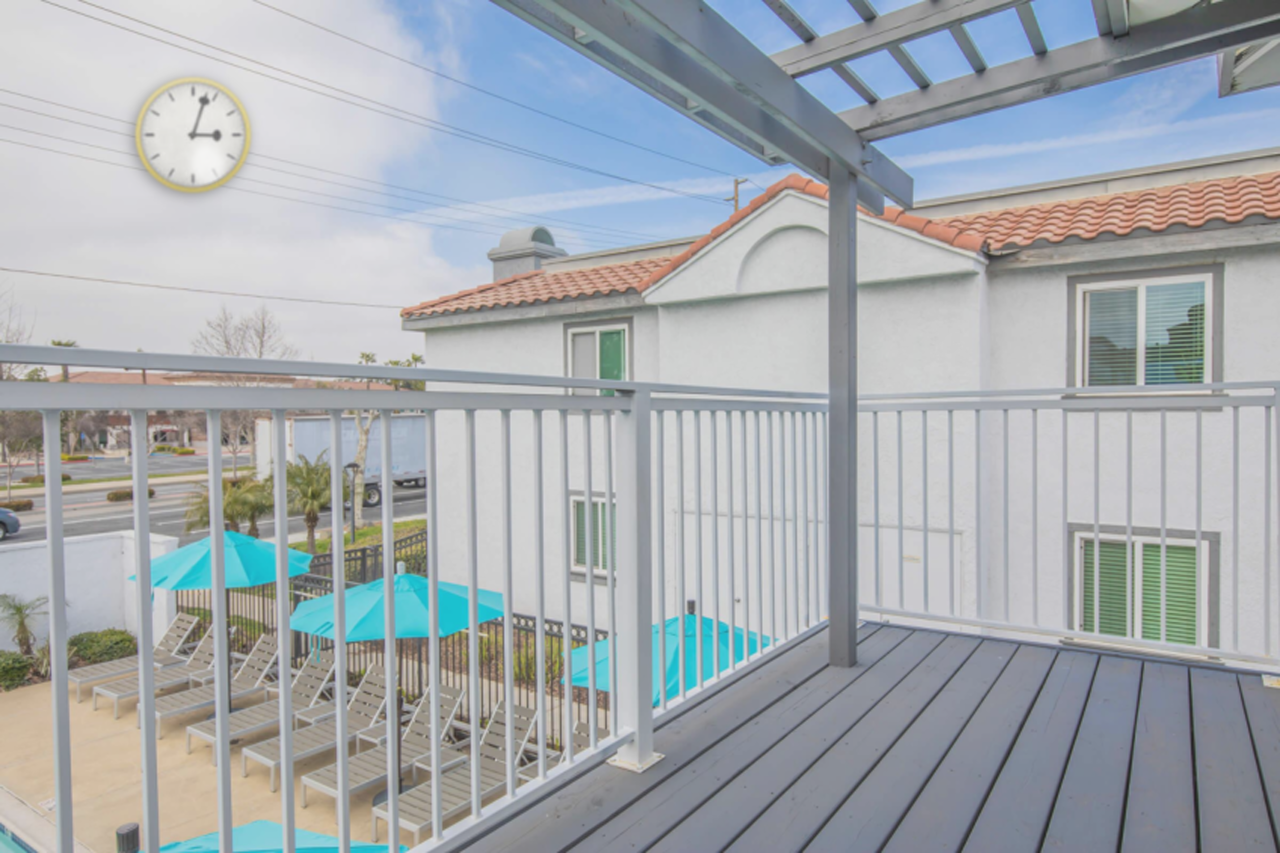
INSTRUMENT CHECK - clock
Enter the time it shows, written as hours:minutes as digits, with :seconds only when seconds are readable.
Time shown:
3:03
